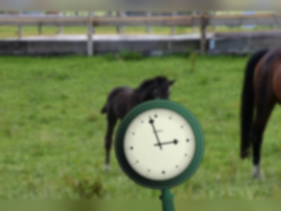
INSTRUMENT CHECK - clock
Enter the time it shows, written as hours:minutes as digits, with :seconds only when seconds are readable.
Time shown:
2:58
